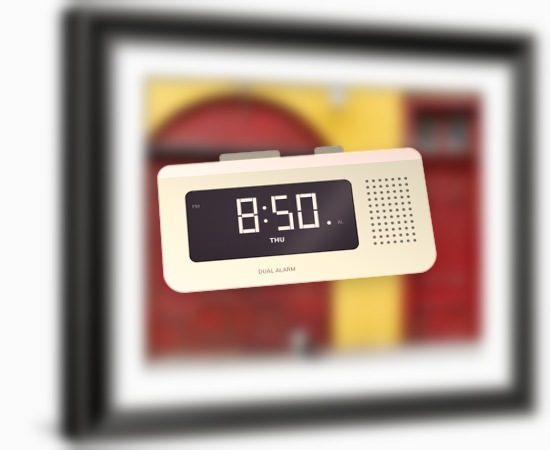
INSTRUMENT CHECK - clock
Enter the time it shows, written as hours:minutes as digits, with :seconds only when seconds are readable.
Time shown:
8:50
